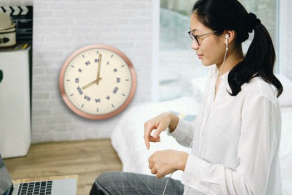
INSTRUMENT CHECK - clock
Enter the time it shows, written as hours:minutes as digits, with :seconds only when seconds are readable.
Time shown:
8:01
